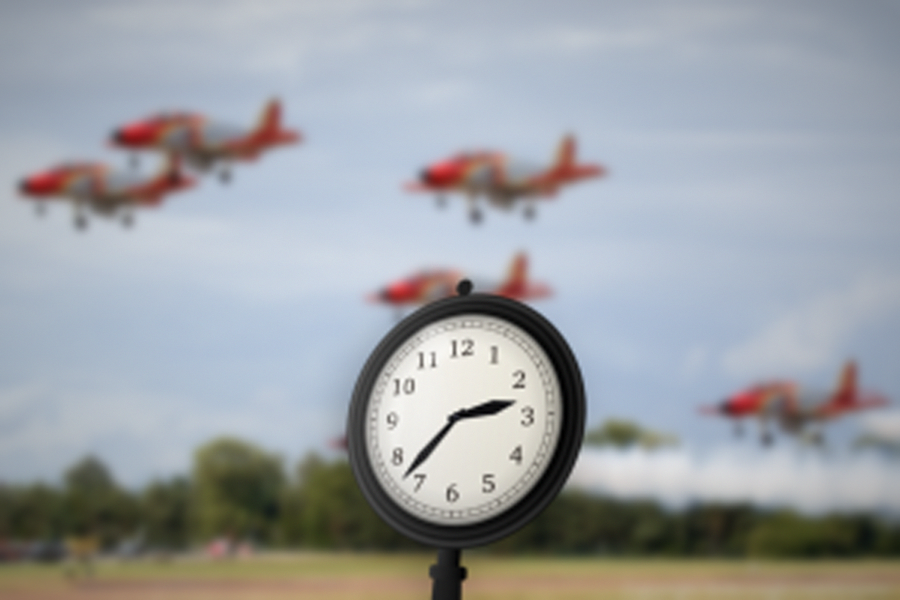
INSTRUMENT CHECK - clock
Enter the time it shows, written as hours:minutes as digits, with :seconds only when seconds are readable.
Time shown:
2:37
